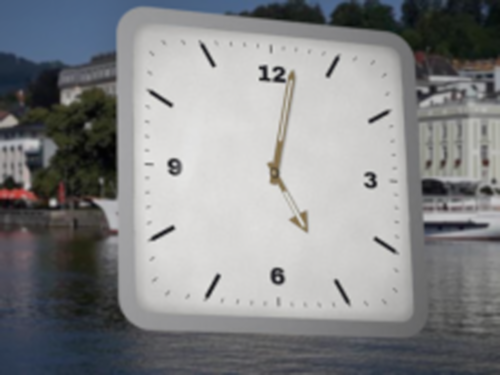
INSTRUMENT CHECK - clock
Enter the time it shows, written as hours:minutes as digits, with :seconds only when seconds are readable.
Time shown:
5:02
